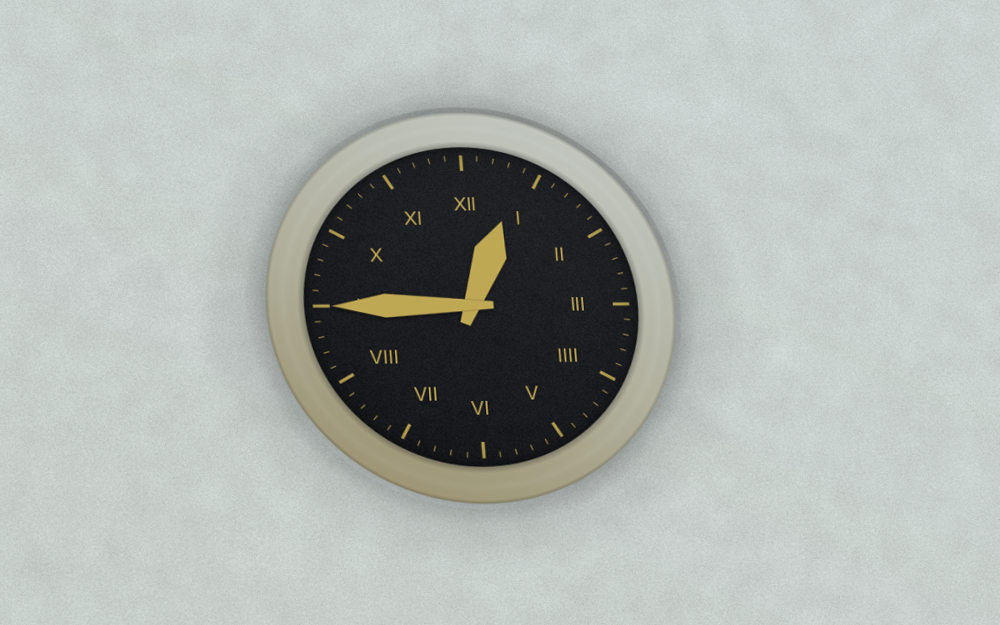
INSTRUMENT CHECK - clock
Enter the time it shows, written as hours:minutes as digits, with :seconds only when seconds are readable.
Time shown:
12:45
